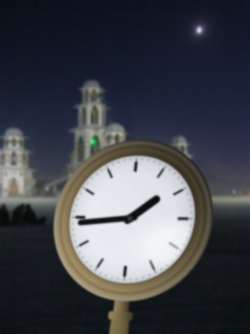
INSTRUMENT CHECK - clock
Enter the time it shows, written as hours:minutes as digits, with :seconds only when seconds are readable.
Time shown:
1:44
